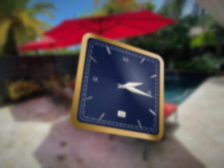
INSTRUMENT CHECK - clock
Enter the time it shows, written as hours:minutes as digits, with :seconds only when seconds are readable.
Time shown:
2:16
